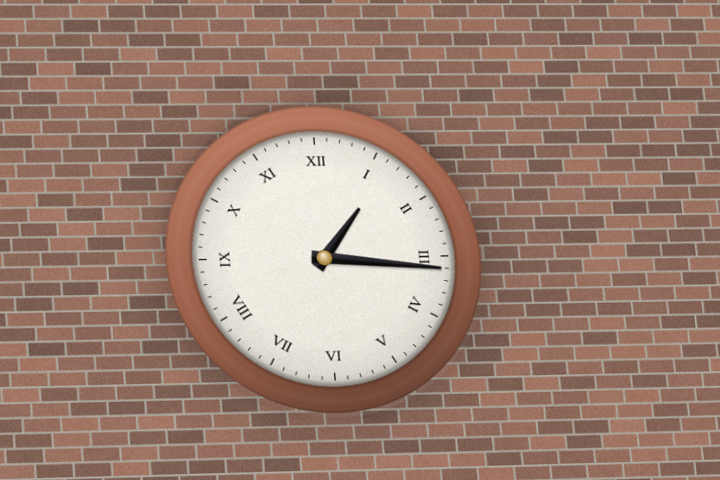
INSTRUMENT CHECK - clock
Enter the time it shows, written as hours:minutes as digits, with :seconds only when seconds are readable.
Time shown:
1:16
